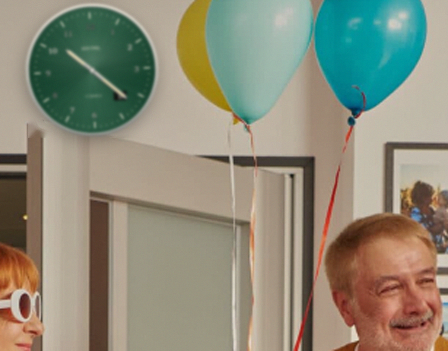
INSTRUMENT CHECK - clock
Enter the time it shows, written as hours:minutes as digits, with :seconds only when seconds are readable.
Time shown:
10:22
